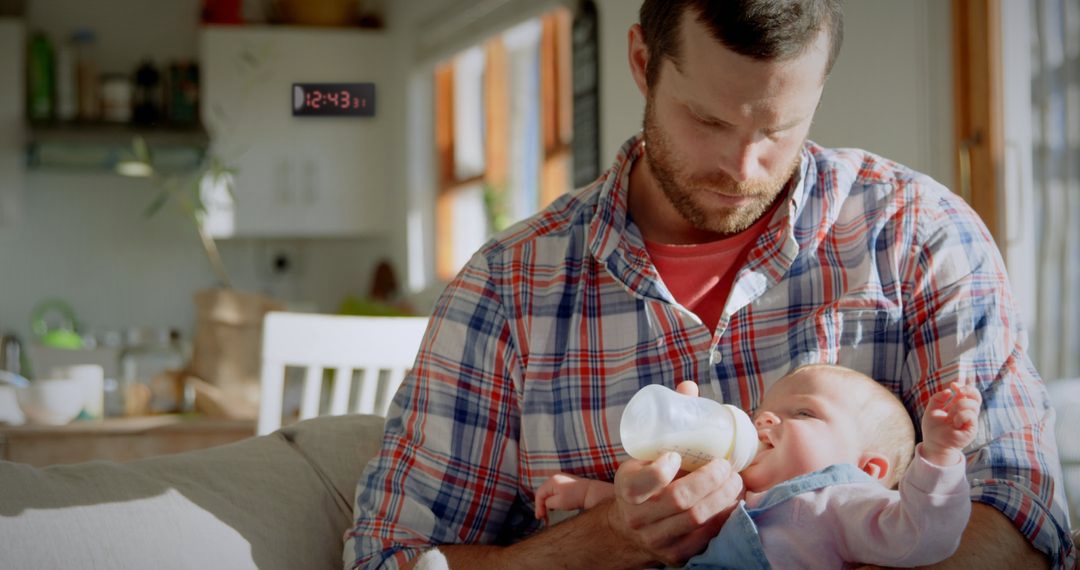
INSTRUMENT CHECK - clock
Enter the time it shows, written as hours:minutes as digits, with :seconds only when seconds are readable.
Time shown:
12:43
